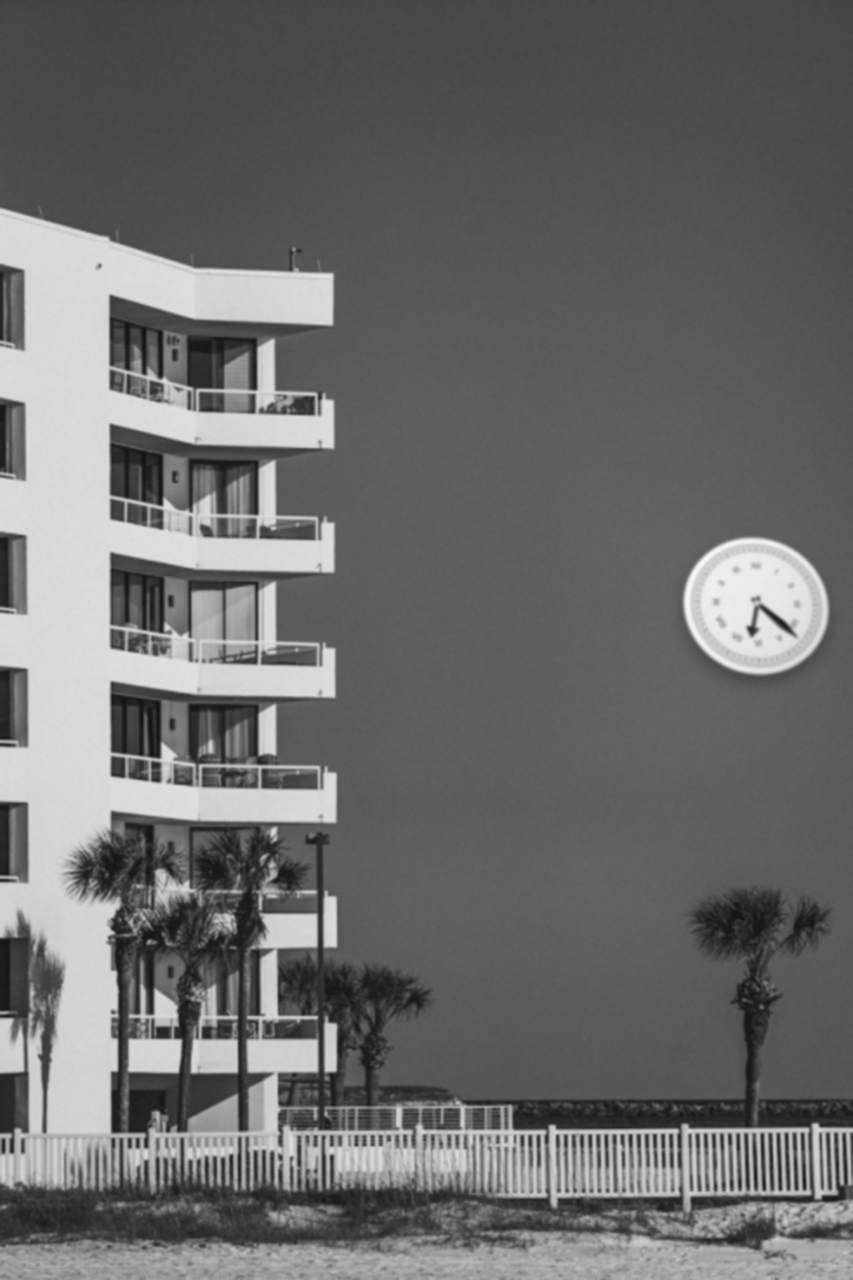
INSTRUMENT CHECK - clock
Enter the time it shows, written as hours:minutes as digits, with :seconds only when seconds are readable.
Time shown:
6:22
